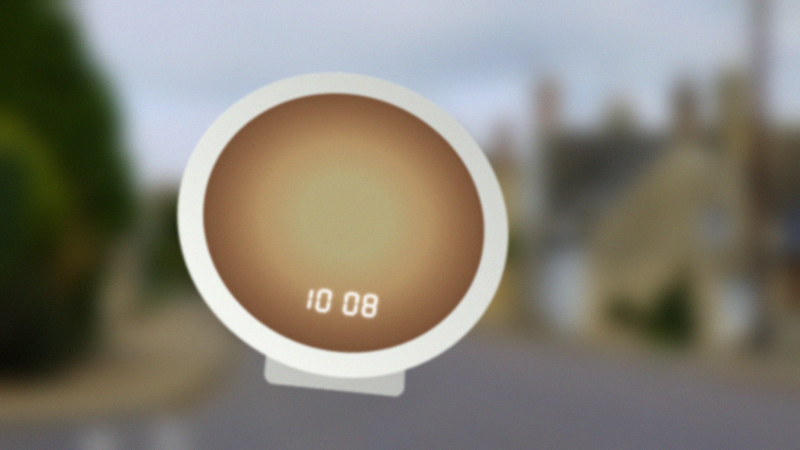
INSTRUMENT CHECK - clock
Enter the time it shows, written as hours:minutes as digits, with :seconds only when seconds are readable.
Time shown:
10:08
